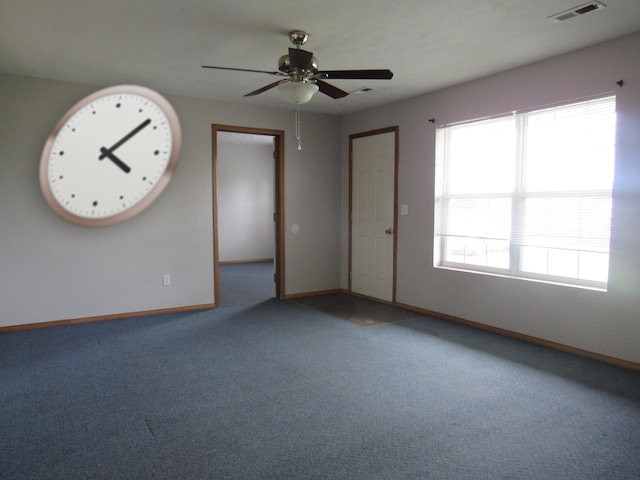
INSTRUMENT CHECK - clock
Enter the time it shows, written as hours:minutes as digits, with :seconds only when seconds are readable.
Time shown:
4:08
